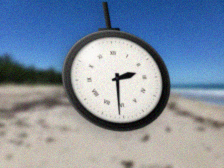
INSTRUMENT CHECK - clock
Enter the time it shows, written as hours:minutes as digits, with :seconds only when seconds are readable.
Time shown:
2:31
